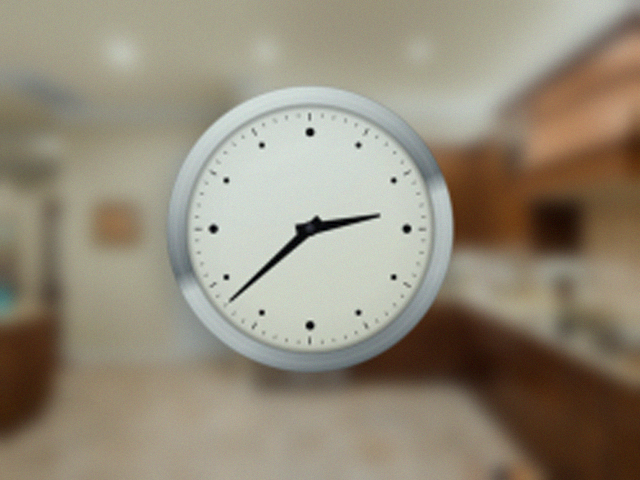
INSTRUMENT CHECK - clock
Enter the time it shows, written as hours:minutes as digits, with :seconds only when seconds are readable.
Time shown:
2:38
